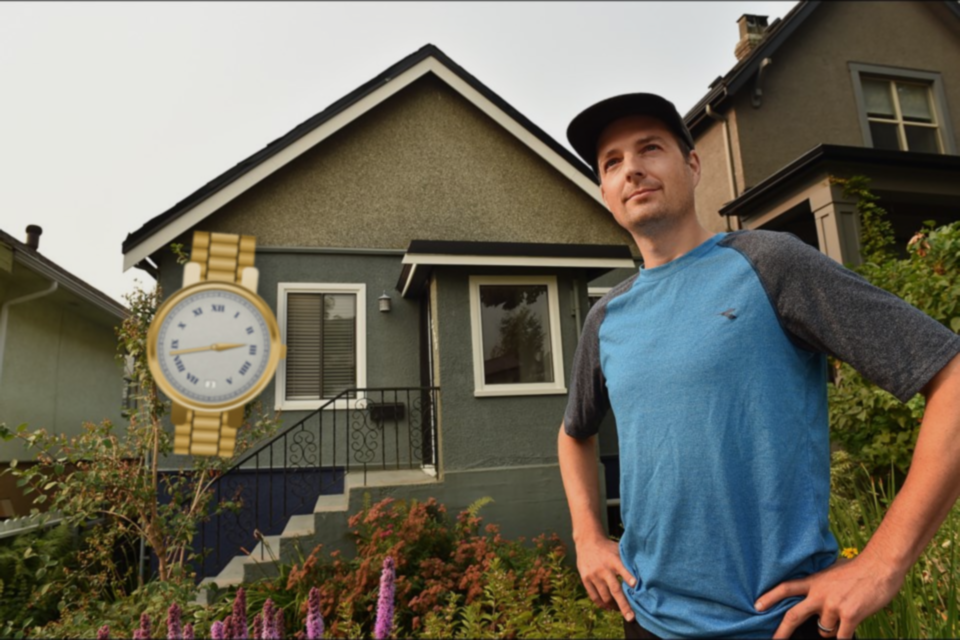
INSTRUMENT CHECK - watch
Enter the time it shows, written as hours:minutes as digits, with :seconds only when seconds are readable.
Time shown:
2:43
